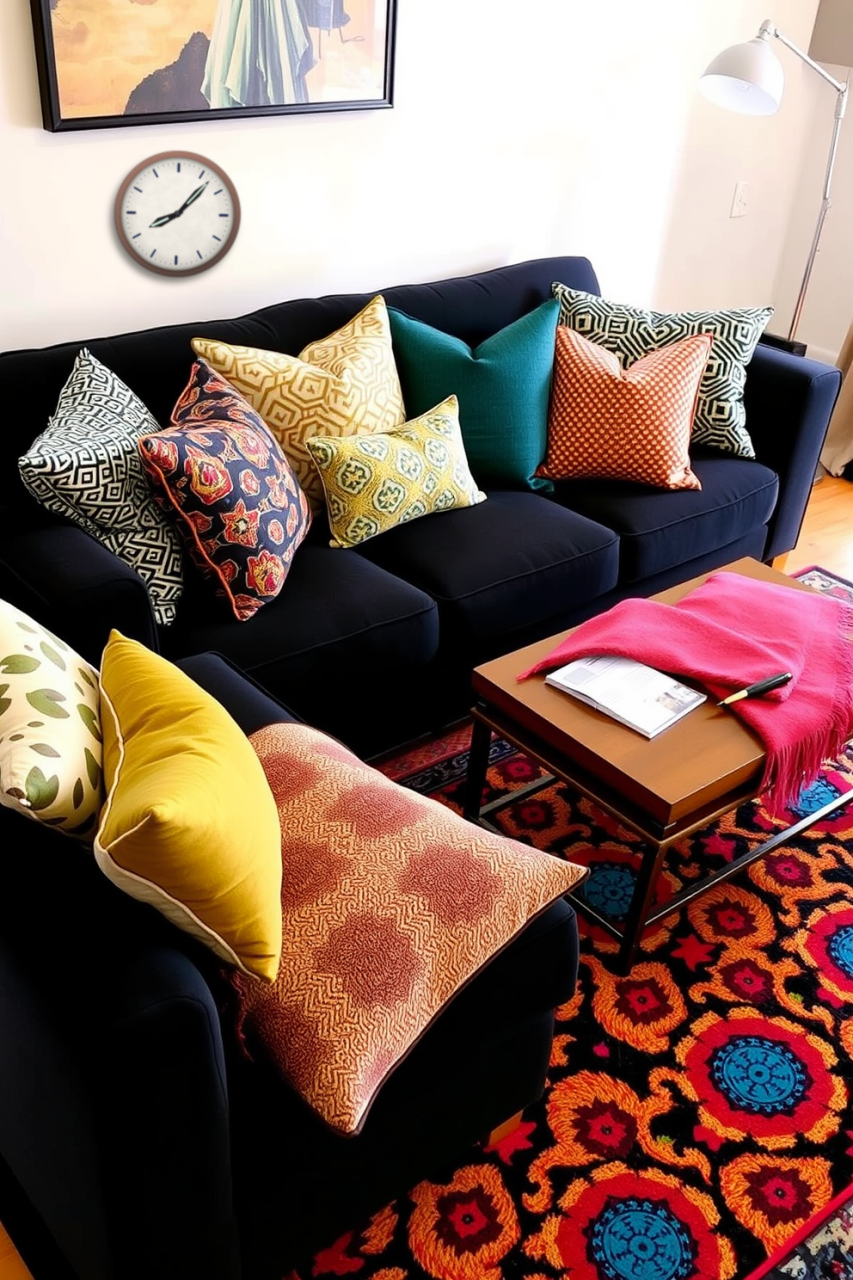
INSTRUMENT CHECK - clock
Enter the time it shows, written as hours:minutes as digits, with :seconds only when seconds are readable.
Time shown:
8:07
